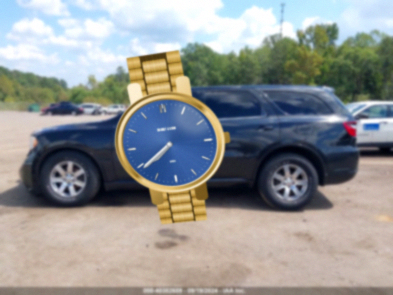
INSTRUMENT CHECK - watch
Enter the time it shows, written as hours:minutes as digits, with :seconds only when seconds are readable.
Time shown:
7:39
